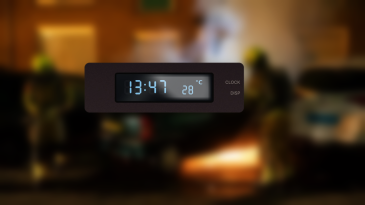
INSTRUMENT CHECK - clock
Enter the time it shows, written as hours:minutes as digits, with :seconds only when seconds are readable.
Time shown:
13:47
